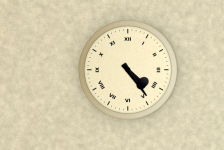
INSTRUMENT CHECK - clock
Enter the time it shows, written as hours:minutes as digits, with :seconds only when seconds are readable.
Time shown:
4:24
